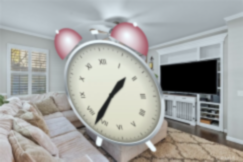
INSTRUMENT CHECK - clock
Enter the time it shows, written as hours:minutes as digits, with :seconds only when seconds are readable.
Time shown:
1:37
